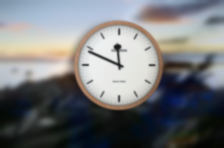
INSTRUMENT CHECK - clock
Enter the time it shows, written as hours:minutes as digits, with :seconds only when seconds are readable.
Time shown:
11:49
